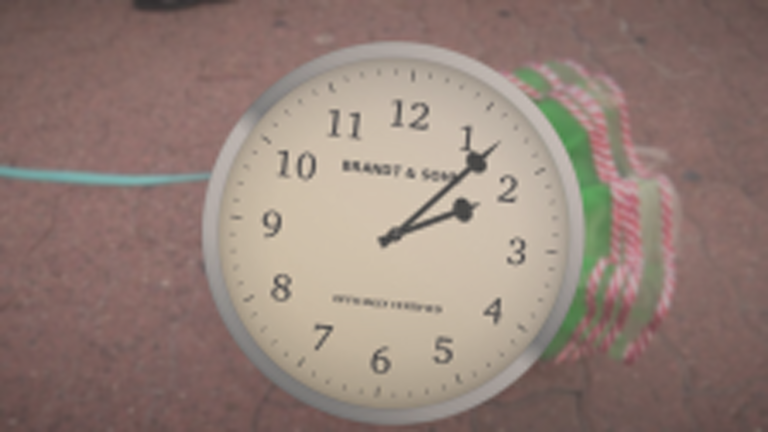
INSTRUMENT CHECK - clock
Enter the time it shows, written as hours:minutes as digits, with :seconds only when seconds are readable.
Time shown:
2:07
